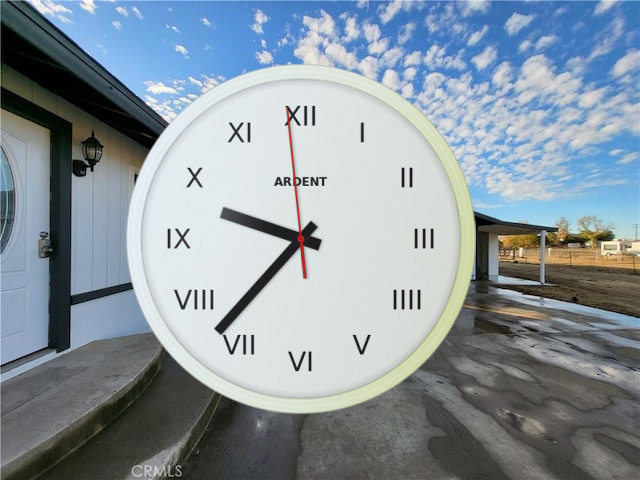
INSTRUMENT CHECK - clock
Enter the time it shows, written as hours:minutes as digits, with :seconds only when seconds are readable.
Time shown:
9:36:59
